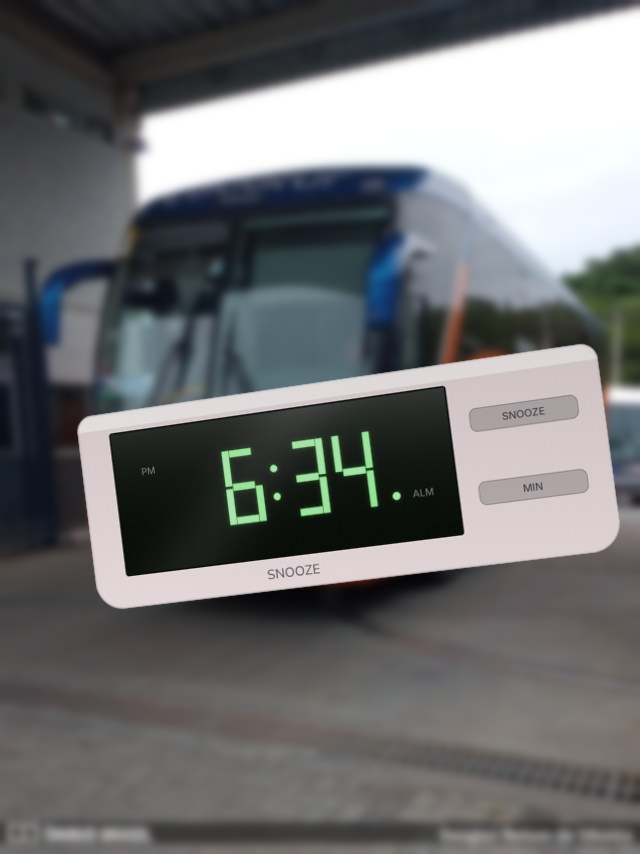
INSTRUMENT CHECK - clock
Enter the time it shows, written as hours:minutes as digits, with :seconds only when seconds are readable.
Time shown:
6:34
